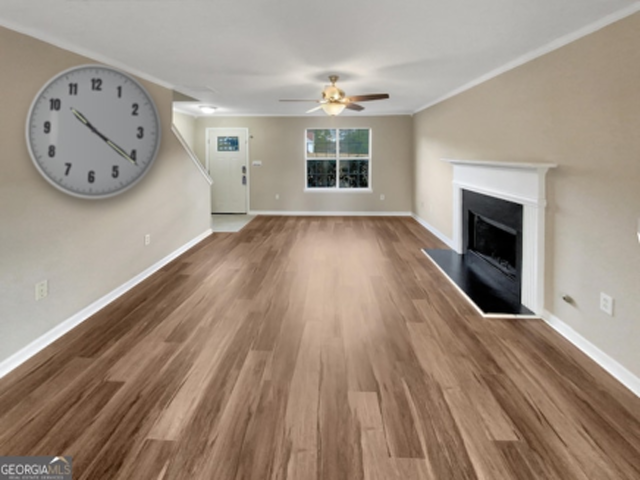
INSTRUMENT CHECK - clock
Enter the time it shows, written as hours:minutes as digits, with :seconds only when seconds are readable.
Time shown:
10:21
